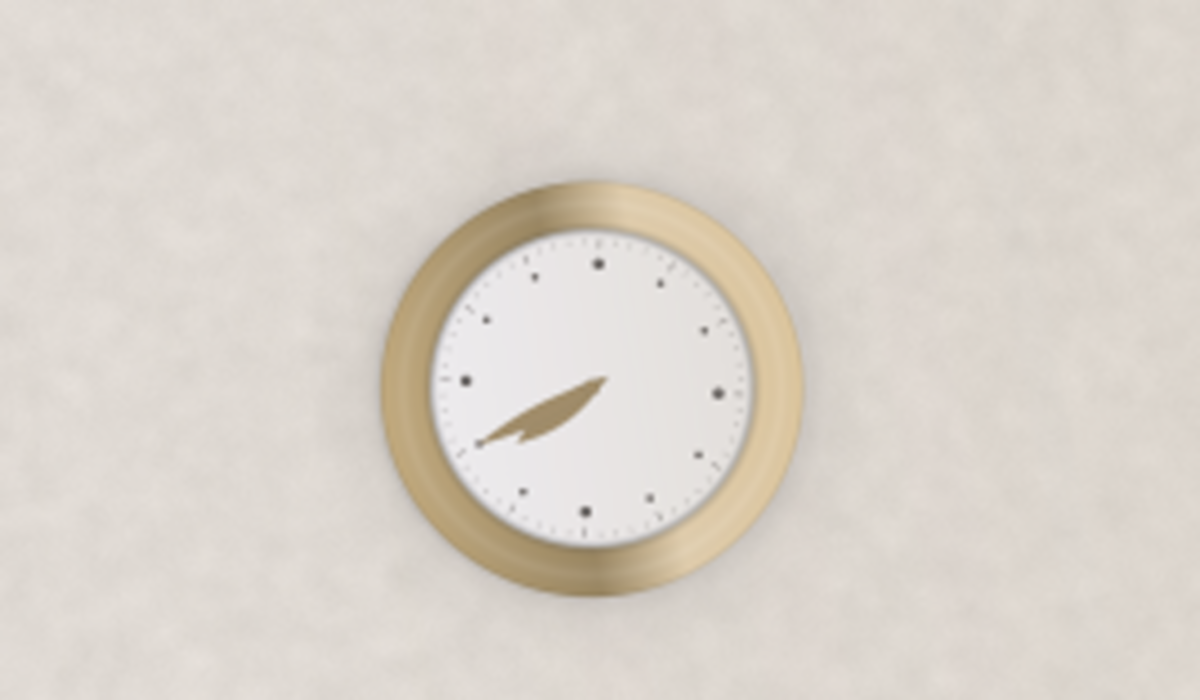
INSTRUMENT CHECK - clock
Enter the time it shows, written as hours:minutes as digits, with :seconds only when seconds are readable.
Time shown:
7:40
